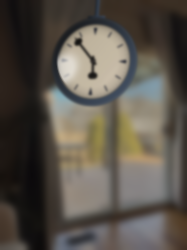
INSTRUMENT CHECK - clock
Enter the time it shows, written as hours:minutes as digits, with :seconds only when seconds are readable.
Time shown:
5:53
